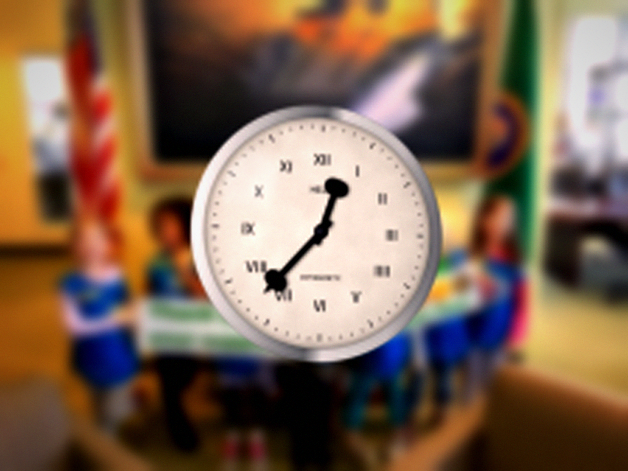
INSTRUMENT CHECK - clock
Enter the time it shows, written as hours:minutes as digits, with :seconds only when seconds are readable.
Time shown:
12:37
